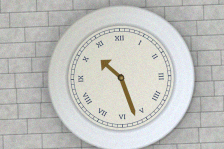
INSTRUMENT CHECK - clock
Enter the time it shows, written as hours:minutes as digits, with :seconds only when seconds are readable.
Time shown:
10:27
